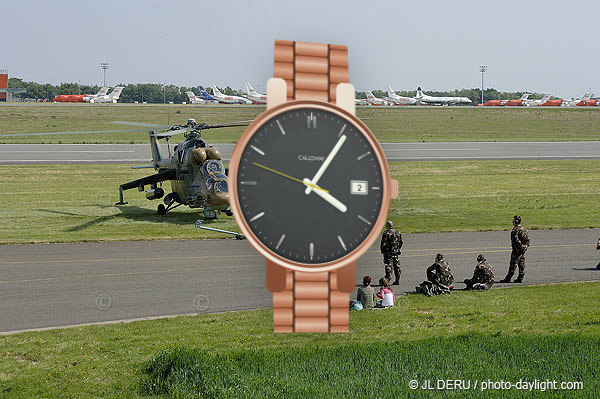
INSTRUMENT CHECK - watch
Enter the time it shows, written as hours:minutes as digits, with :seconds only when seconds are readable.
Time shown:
4:05:48
